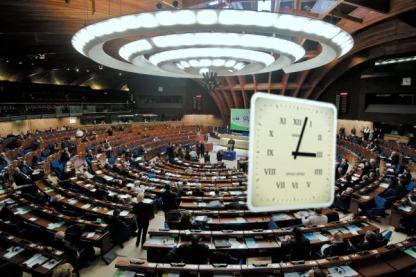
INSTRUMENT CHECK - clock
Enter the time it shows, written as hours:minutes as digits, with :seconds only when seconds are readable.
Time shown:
3:03
